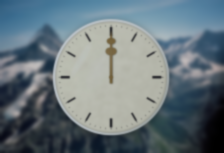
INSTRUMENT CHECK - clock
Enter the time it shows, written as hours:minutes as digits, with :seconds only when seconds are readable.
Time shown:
12:00
